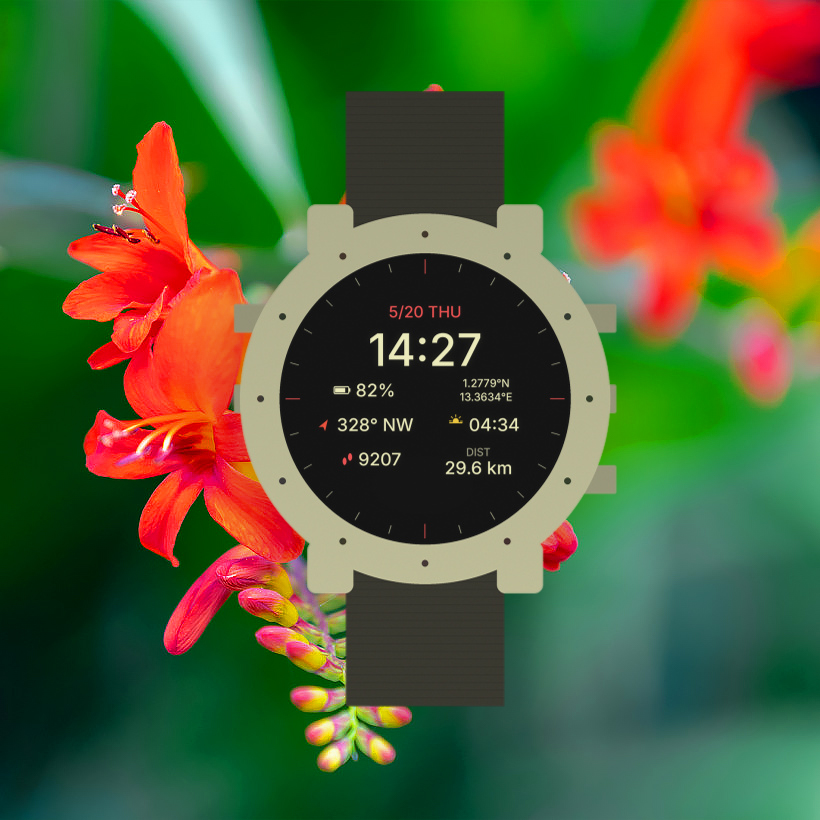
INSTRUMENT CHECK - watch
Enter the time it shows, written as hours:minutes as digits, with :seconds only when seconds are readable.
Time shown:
14:27
